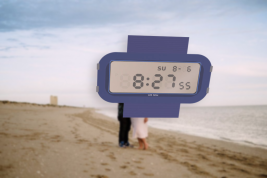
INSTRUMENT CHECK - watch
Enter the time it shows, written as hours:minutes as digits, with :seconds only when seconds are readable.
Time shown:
8:27:55
